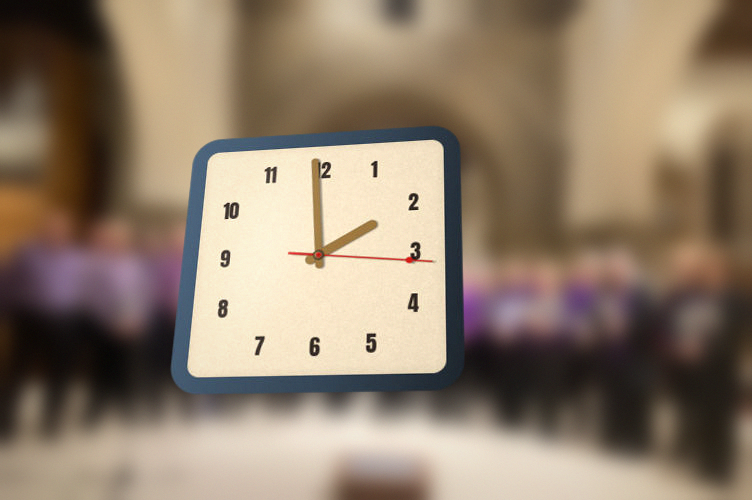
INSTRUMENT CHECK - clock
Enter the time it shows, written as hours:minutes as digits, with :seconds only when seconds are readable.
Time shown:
1:59:16
